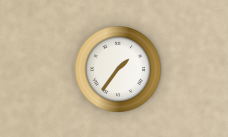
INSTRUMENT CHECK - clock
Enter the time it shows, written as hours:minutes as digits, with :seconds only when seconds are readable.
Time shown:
1:36
